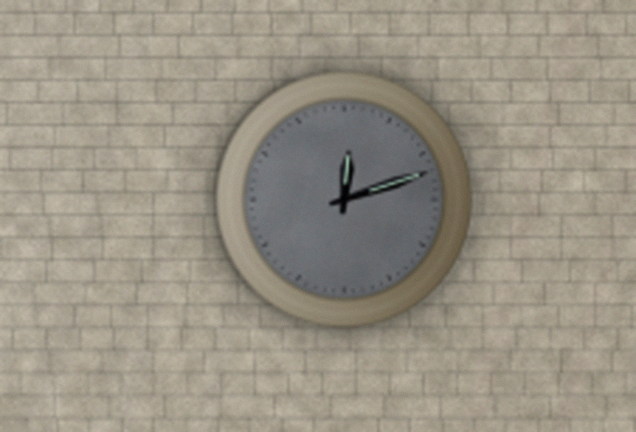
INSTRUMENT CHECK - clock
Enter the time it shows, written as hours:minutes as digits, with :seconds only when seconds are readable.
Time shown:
12:12
